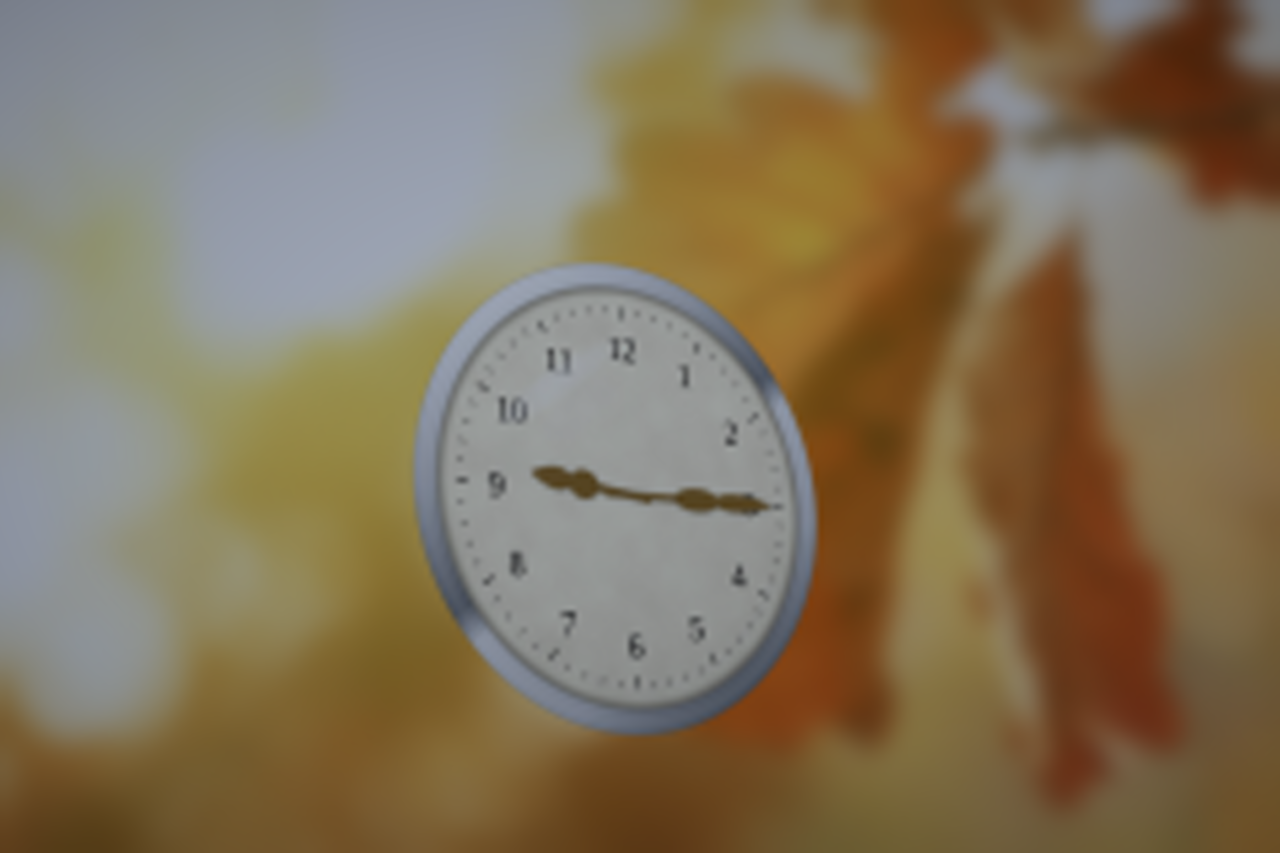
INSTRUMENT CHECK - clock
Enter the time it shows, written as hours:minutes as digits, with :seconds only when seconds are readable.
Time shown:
9:15
